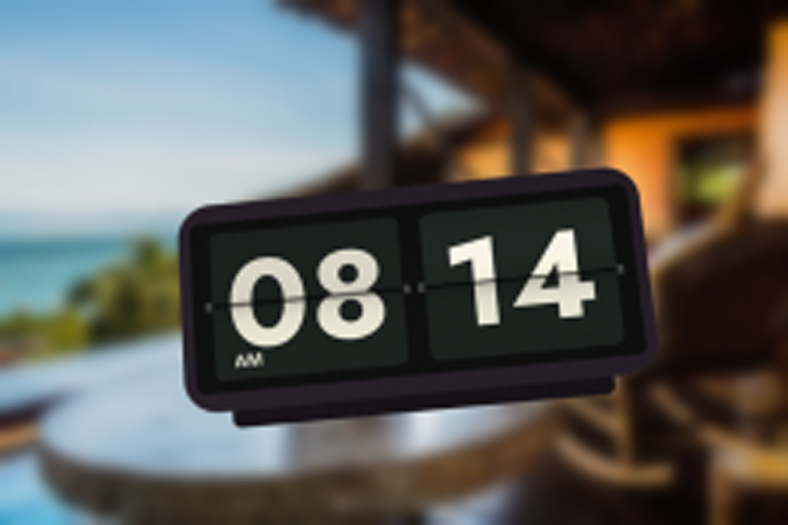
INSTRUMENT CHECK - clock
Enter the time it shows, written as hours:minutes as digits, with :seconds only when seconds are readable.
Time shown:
8:14
